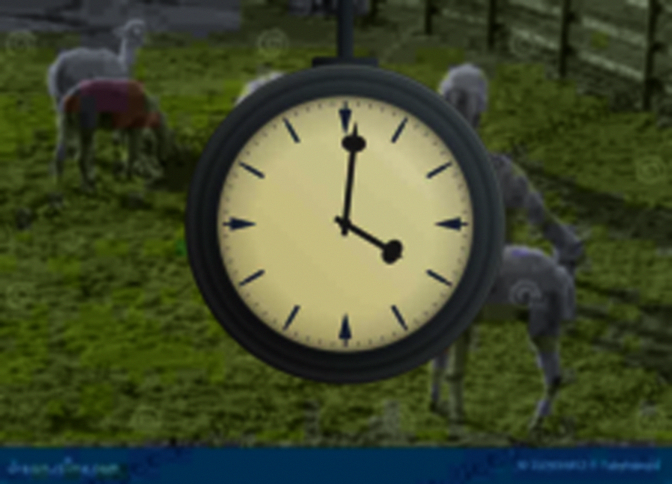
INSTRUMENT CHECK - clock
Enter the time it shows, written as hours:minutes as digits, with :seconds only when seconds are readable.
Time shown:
4:01
